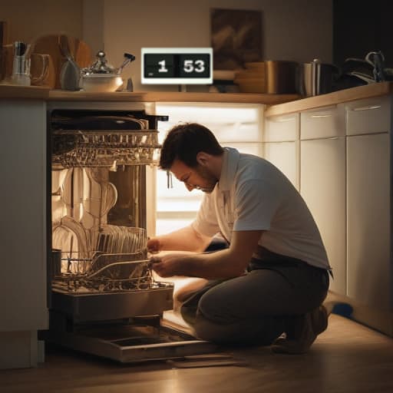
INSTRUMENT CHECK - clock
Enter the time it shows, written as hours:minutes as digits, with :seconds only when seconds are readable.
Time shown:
1:53
